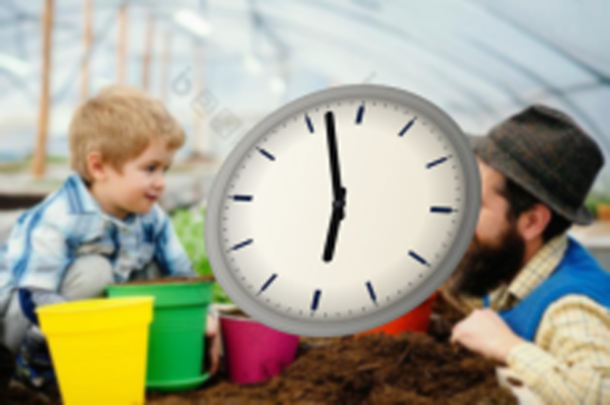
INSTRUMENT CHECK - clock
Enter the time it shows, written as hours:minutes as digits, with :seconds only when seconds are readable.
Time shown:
5:57
